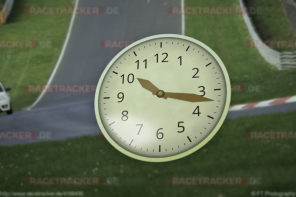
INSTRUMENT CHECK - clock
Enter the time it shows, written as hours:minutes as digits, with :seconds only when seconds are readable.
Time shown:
10:17
